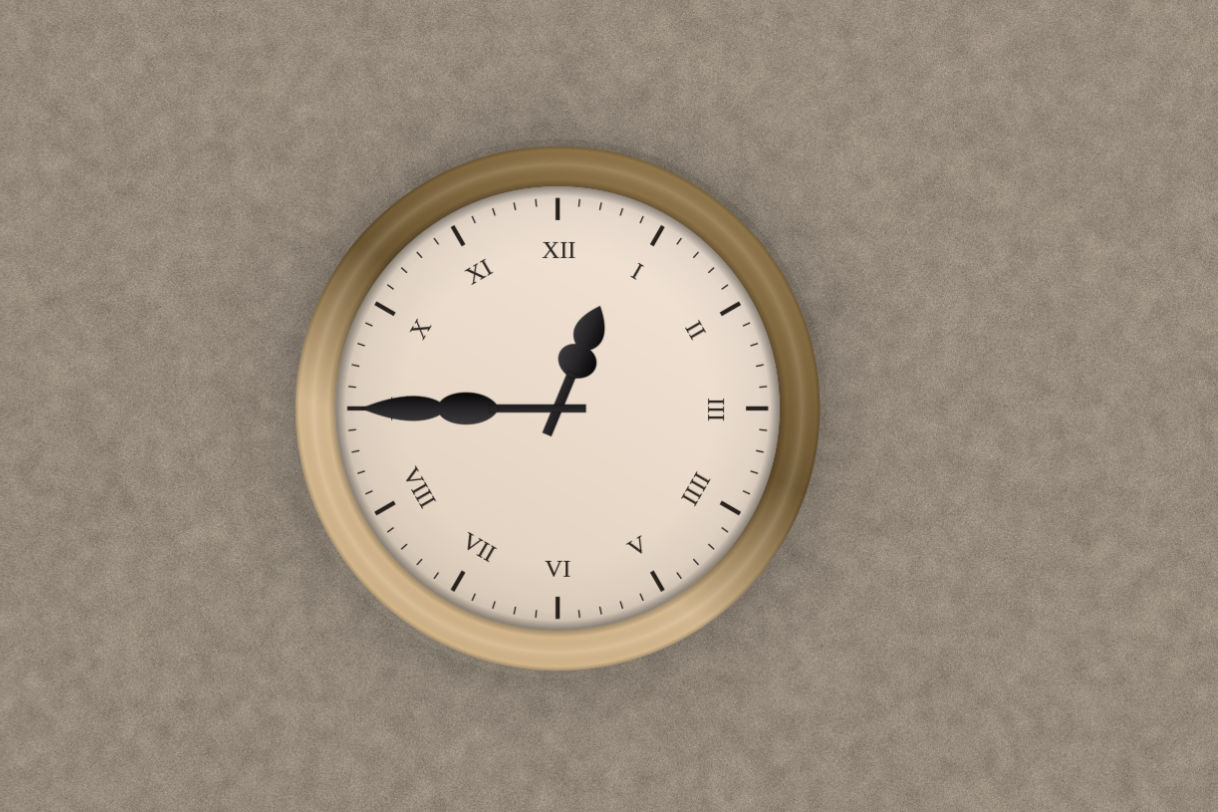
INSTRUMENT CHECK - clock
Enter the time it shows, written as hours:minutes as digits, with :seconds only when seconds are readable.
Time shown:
12:45
